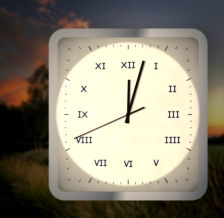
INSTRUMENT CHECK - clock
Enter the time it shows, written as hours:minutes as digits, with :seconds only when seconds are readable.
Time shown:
12:02:41
